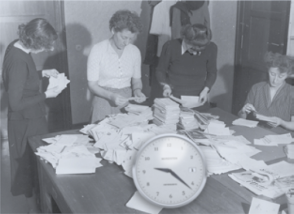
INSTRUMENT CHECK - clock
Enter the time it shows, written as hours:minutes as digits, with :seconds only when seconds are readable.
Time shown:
9:22
